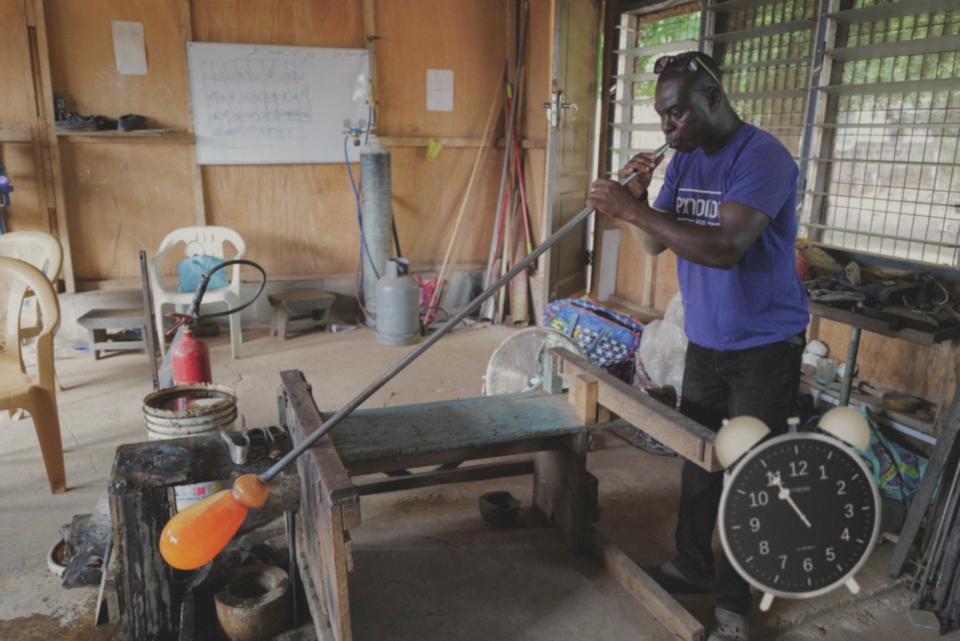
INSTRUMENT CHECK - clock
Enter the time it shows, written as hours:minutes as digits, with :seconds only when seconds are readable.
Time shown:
10:55
